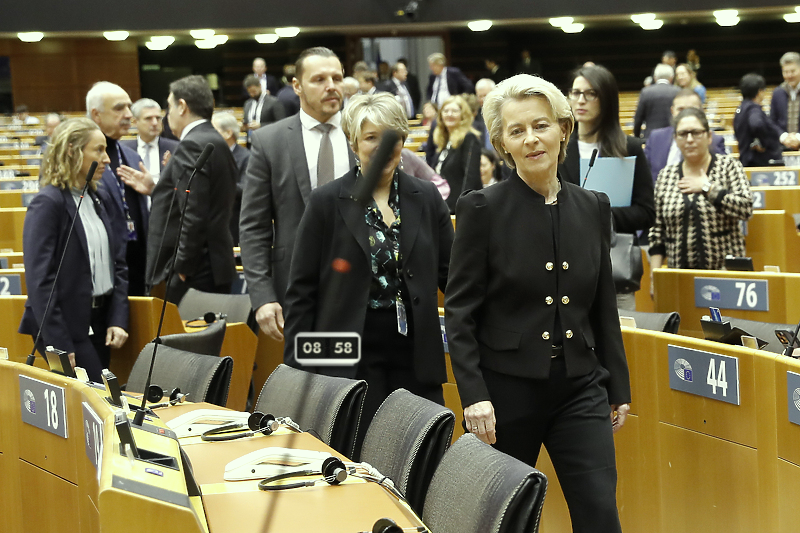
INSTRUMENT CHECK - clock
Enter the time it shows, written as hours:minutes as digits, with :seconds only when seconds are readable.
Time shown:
8:58
